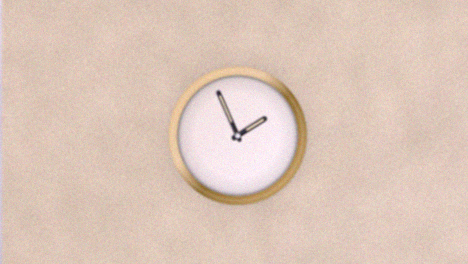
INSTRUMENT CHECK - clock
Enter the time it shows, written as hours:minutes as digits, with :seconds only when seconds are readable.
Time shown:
1:56
